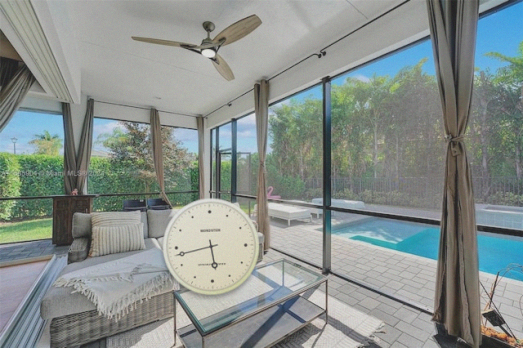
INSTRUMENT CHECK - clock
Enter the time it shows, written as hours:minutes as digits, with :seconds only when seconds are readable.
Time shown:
5:43
